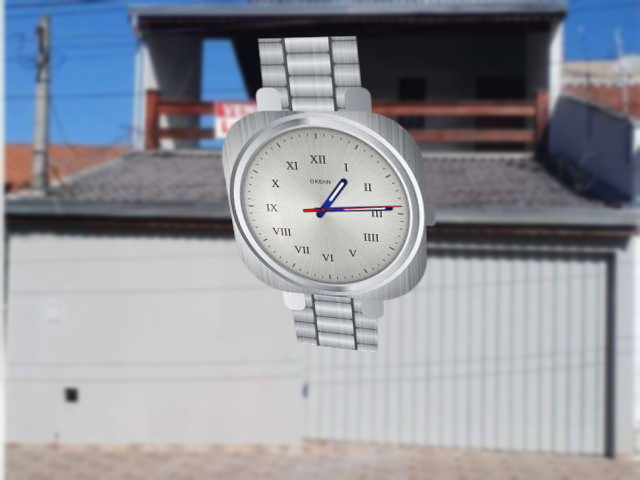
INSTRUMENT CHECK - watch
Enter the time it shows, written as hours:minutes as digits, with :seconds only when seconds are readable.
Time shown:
1:14:14
